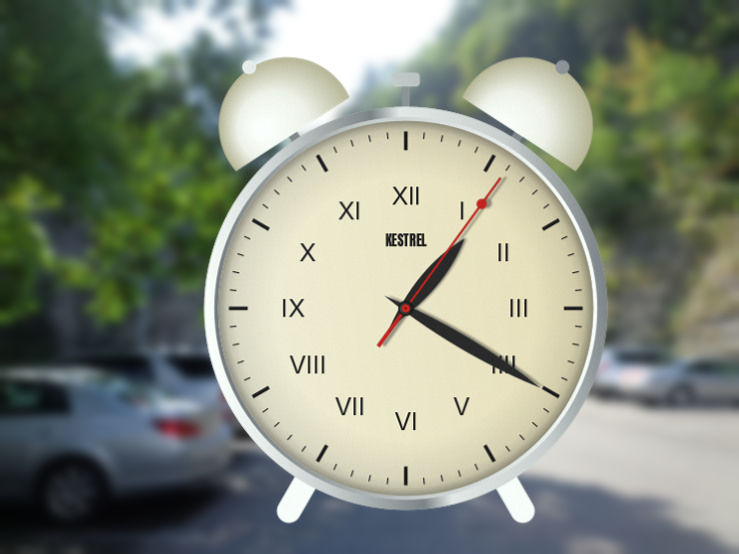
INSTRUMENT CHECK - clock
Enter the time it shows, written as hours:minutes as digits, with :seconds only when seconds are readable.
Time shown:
1:20:06
